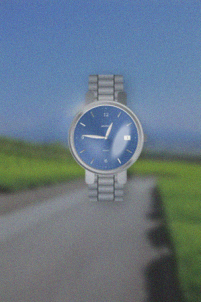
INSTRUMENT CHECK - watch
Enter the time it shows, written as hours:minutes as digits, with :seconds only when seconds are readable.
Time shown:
12:46
